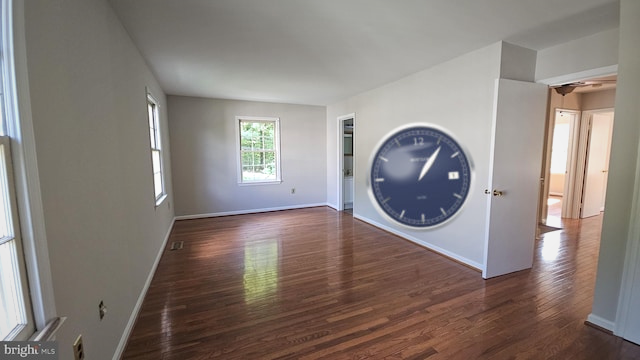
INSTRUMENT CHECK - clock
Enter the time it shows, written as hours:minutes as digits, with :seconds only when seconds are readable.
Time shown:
1:06
